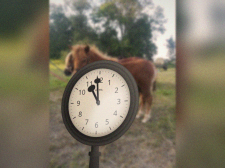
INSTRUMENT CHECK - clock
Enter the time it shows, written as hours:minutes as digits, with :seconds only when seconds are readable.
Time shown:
10:59
